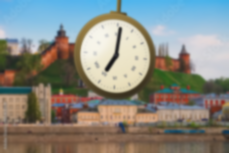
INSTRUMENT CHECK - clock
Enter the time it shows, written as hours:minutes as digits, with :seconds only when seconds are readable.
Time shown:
7:01
